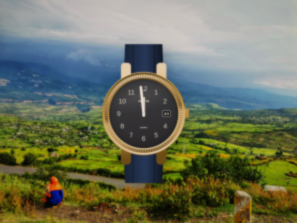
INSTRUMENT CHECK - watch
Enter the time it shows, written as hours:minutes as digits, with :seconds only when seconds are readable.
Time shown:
11:59
